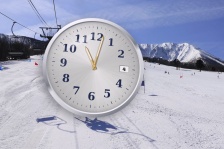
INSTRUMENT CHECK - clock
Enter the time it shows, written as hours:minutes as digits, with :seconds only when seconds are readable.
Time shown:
11:02
